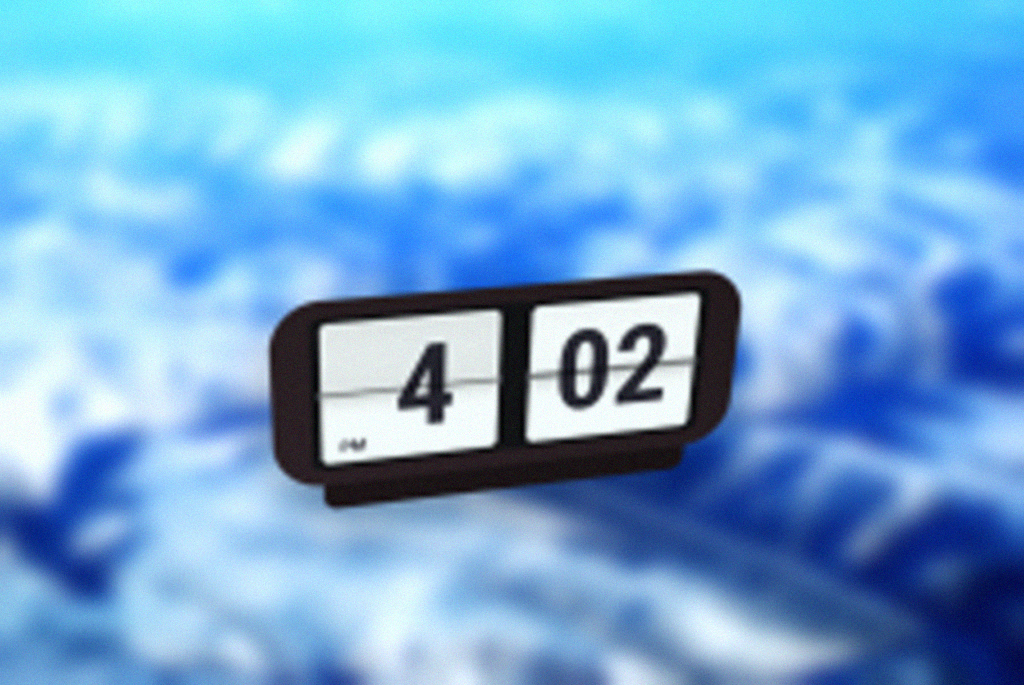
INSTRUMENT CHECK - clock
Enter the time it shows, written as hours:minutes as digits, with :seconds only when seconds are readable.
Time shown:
4:02
